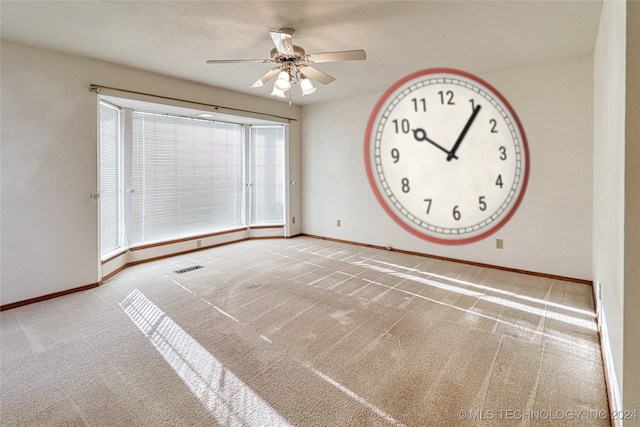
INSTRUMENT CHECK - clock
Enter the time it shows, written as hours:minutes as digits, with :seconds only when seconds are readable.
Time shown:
10:06
